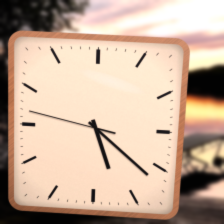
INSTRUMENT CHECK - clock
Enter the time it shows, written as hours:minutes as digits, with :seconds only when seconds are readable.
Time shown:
5:21:47
